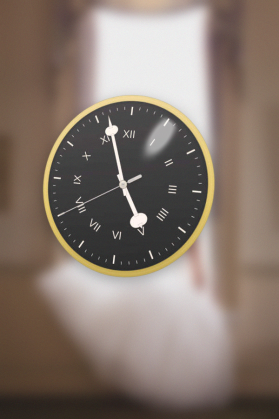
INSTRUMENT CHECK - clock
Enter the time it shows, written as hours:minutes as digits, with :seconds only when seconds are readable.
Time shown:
4:56:40
